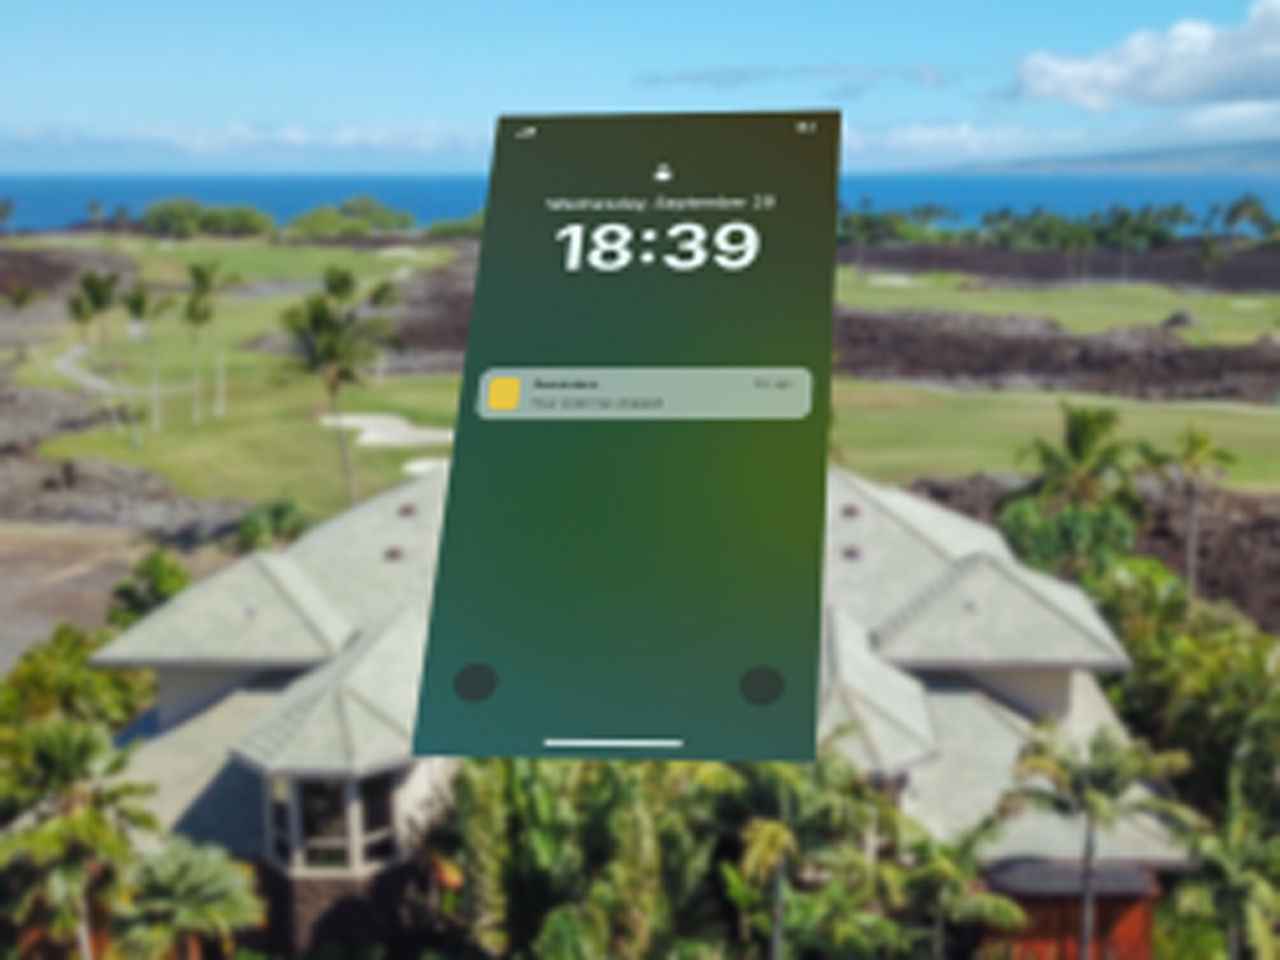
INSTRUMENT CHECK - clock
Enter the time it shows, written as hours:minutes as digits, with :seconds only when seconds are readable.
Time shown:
18:39
